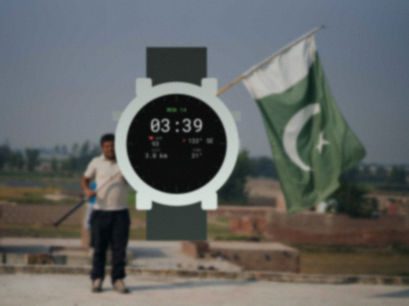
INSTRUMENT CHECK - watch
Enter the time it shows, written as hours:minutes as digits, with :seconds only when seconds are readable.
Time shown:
3:39
